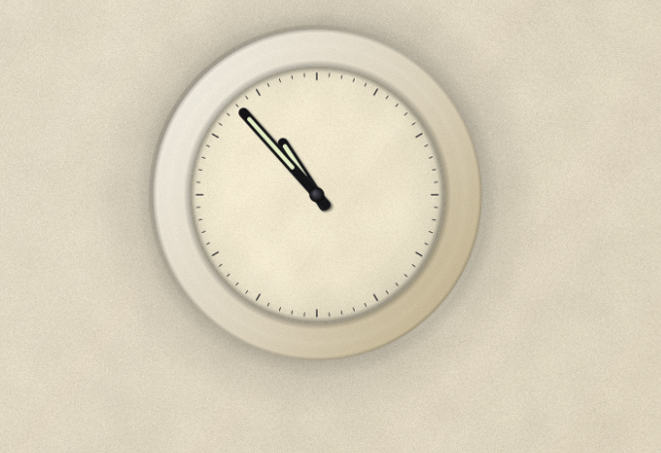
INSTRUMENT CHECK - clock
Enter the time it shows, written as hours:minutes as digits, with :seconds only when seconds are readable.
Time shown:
10:53
